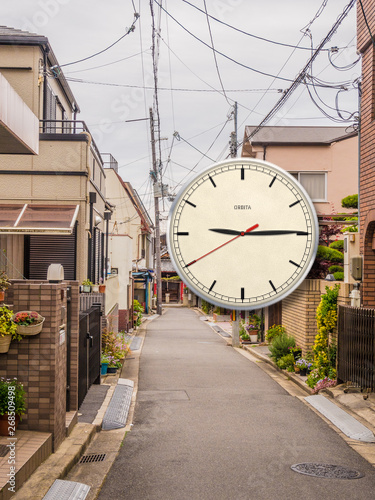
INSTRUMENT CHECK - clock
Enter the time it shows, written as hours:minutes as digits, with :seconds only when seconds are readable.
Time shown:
9:14:40
